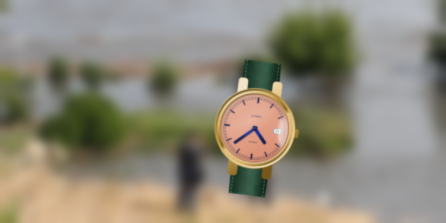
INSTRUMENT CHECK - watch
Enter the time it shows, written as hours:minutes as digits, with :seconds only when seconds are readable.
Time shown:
4:38
